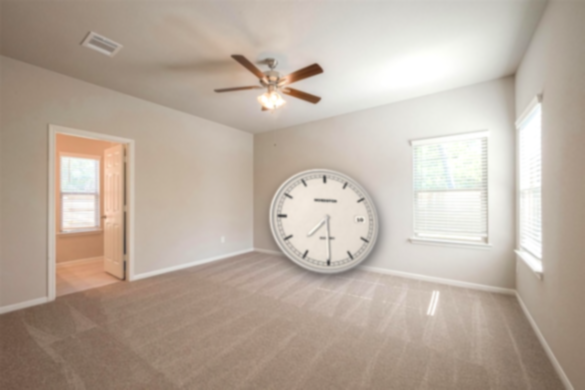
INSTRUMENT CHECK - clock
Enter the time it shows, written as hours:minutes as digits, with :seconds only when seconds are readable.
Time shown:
7:30
